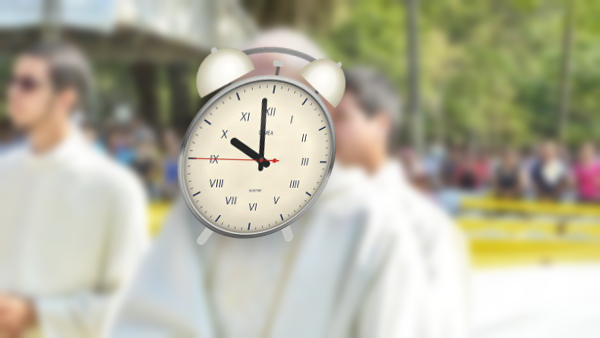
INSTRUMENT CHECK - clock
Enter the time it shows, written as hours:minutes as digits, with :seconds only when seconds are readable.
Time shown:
9:58:45
